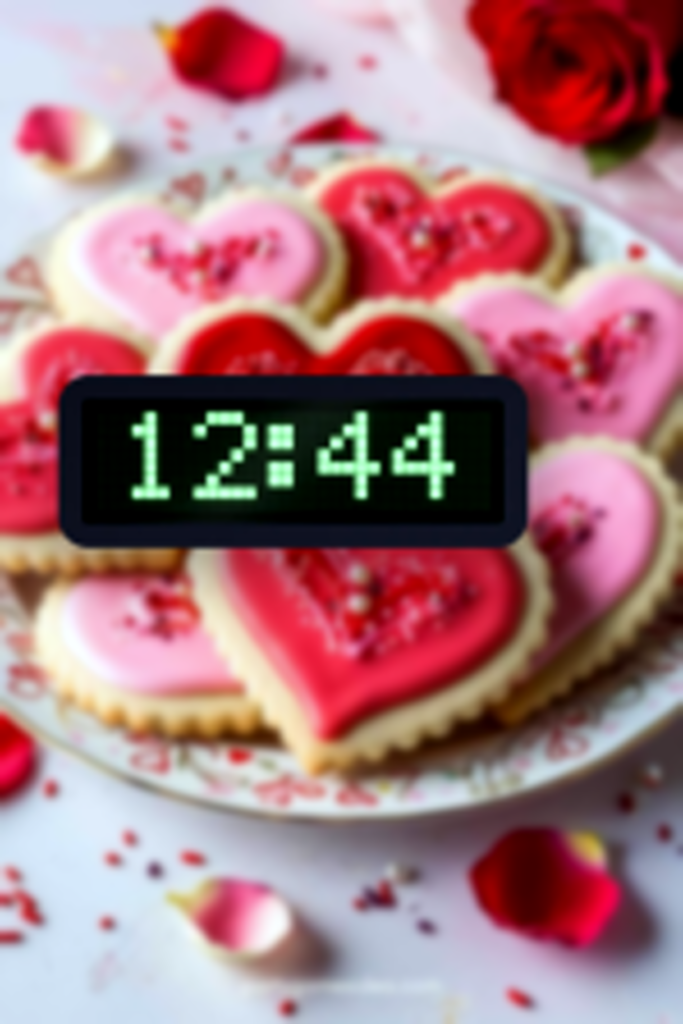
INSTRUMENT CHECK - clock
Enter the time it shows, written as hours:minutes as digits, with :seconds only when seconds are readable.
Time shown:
12:44
